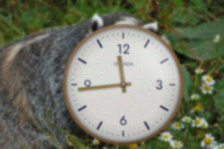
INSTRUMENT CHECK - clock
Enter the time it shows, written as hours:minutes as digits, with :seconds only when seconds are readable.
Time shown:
11:44
